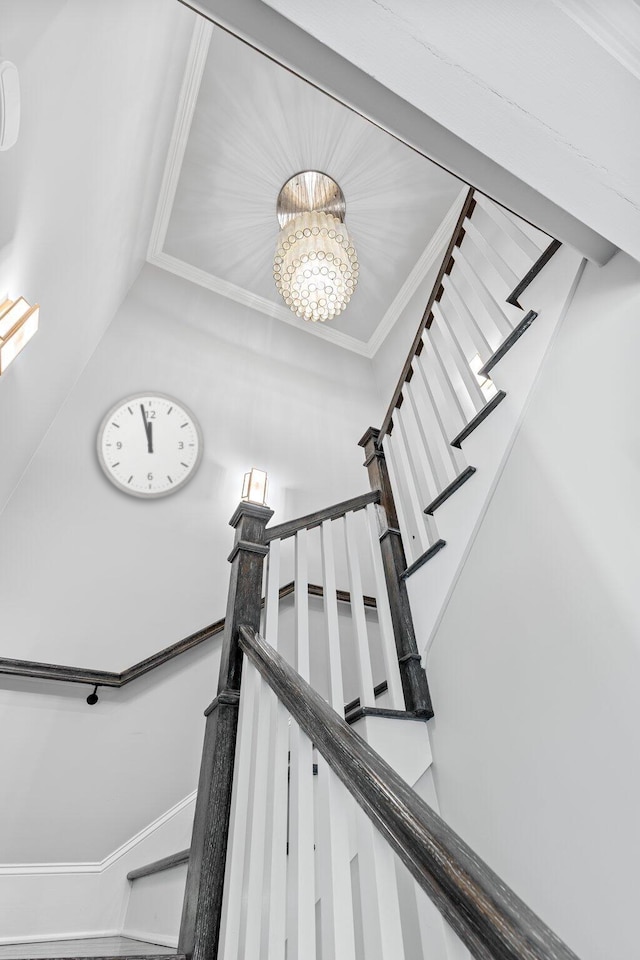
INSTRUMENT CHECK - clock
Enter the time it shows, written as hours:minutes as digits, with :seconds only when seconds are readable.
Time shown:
11:58
